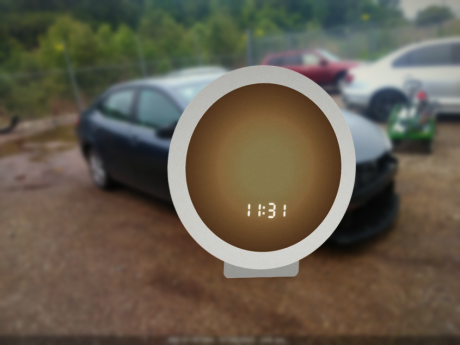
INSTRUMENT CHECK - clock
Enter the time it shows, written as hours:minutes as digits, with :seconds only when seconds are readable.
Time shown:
11:31
